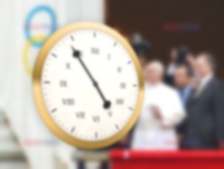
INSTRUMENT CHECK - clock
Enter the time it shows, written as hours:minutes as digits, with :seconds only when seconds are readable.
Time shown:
4:54
